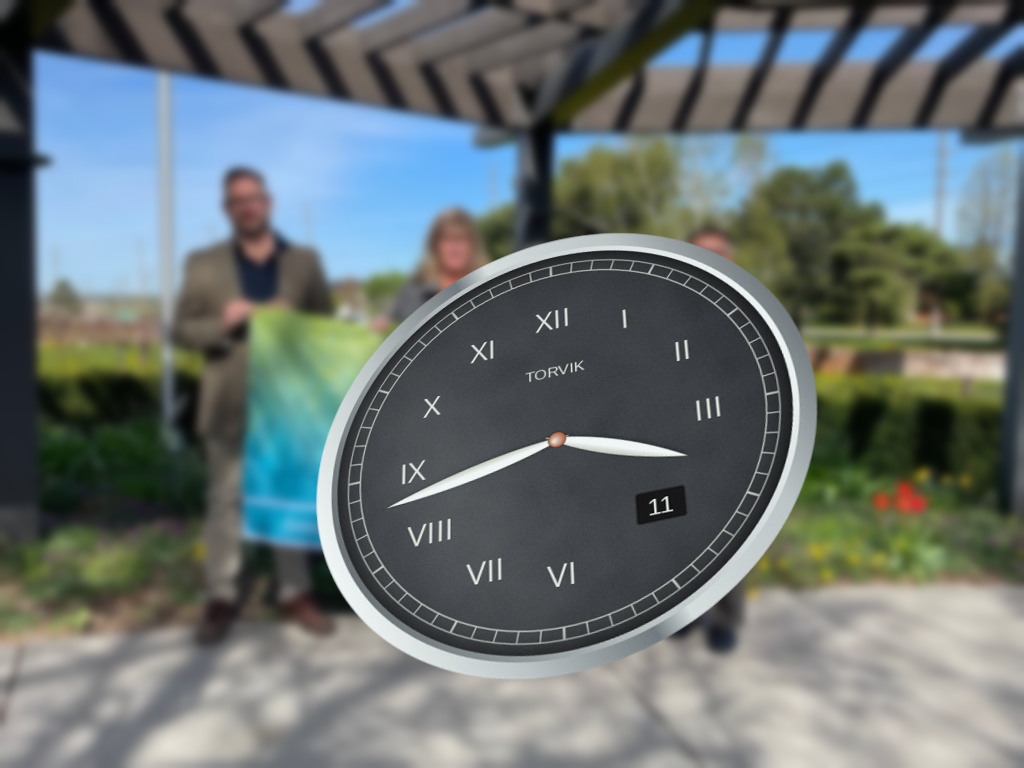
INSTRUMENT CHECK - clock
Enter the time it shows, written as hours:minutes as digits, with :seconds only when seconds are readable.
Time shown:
3:43
